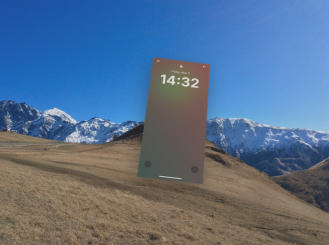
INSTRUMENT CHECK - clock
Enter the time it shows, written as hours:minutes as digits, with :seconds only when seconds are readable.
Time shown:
14:32
